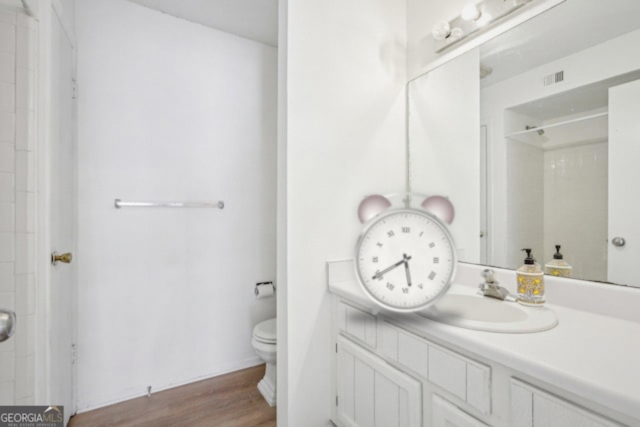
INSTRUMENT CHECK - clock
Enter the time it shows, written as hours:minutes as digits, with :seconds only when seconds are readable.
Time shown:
5:40
